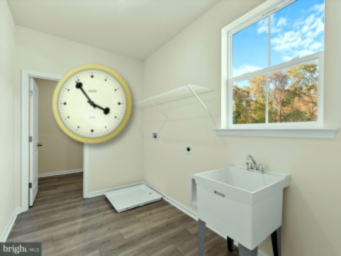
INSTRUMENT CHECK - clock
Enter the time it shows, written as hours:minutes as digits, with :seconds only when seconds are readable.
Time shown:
3:54
